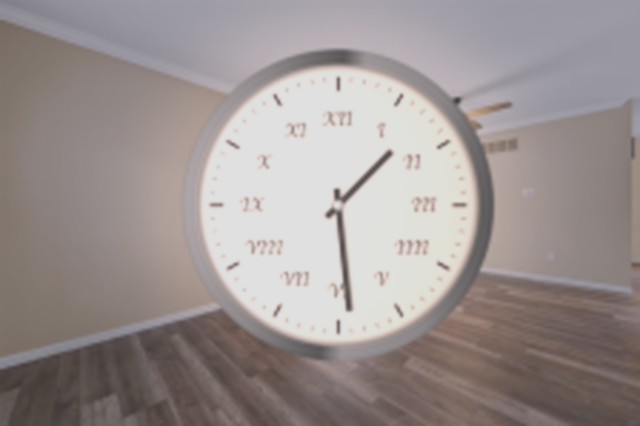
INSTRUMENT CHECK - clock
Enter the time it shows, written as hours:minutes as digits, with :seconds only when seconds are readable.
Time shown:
1:29
